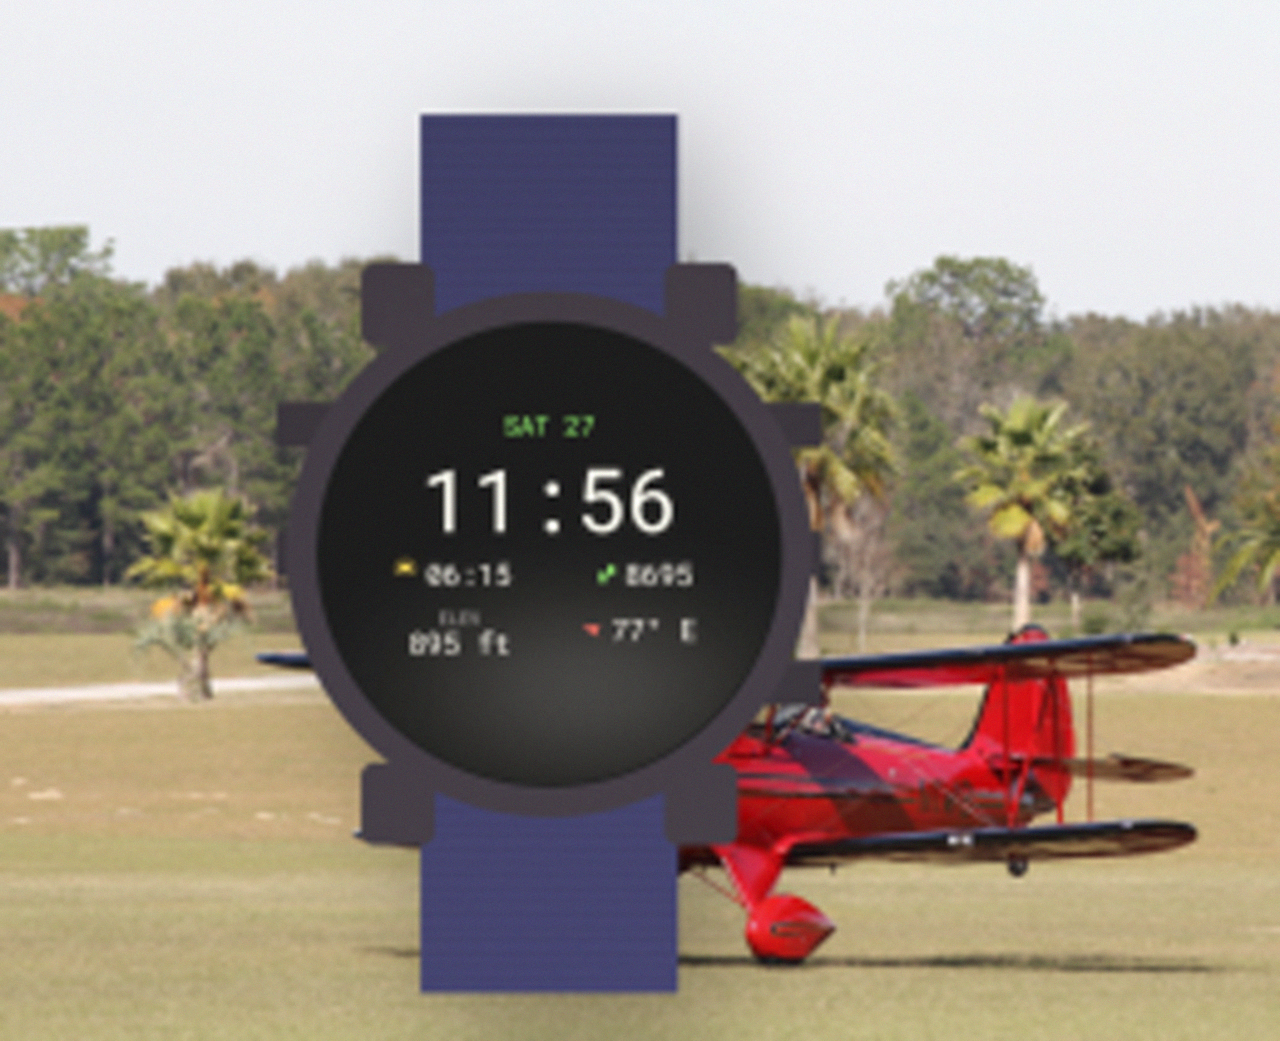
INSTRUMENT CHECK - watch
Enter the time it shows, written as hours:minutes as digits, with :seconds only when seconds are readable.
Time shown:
11:56
